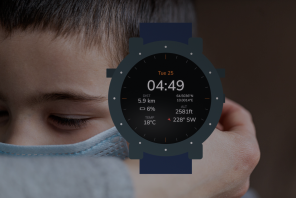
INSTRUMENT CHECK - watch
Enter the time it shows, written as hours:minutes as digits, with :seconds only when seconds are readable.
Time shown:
4:49
